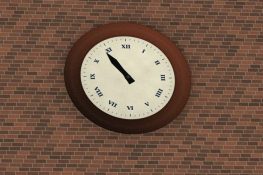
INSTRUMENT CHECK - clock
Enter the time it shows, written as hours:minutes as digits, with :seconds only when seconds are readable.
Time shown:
10:54
